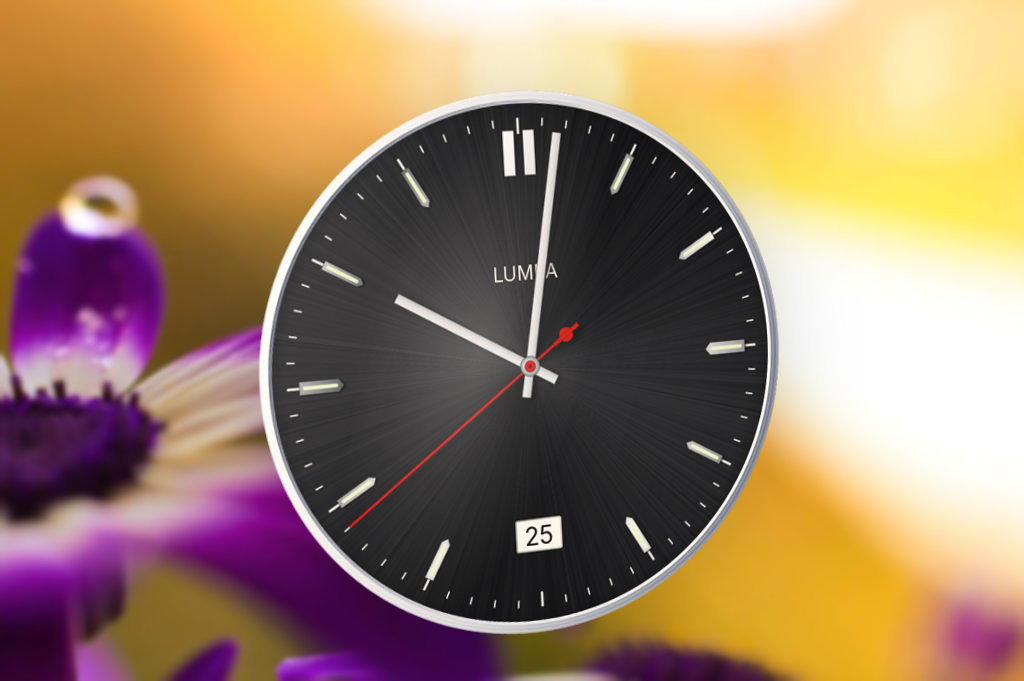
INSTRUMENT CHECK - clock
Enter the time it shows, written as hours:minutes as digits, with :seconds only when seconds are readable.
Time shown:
10:01:39
